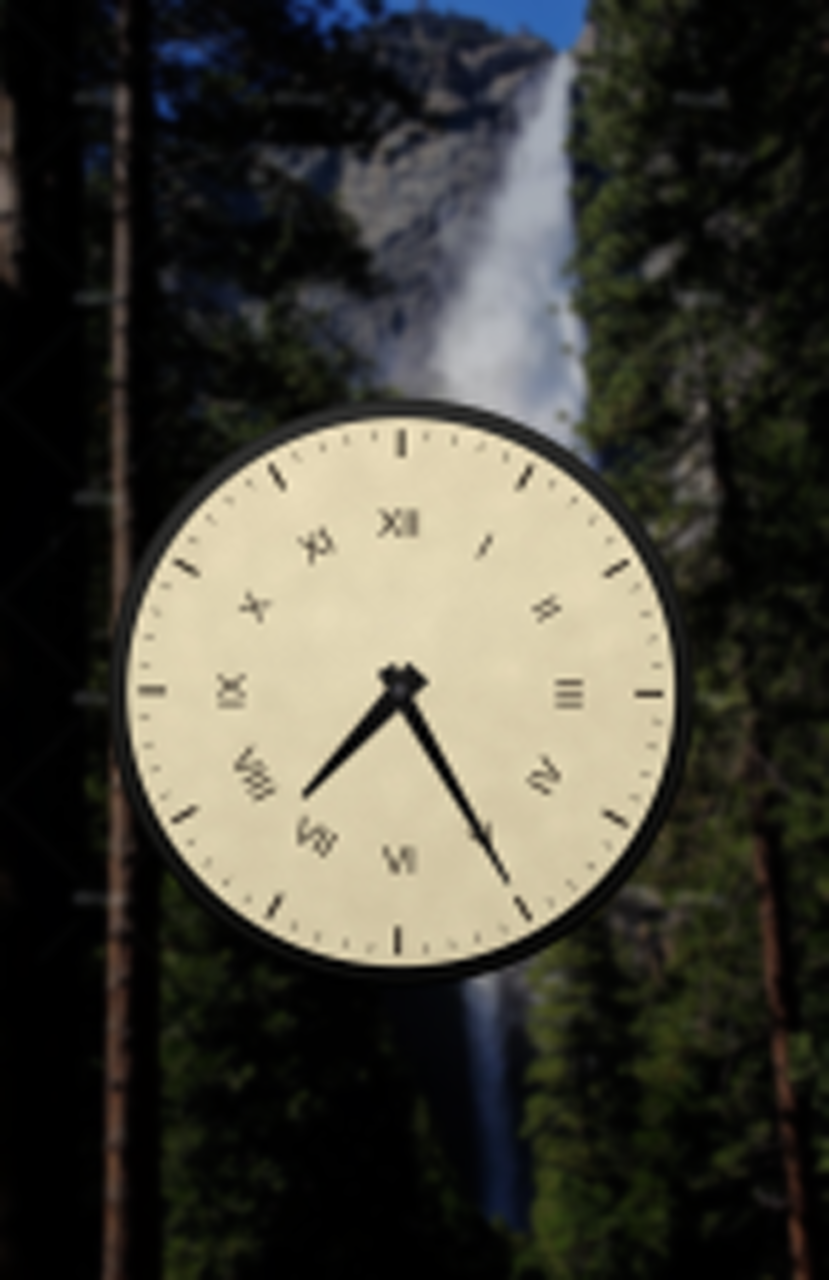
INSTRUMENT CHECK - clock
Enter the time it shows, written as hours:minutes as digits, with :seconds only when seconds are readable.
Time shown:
7:25
